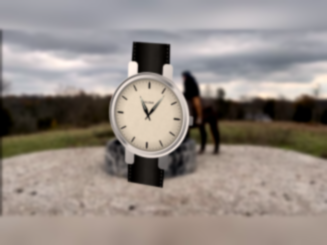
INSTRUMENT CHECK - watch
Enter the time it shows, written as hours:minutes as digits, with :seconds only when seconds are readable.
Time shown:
11:06
